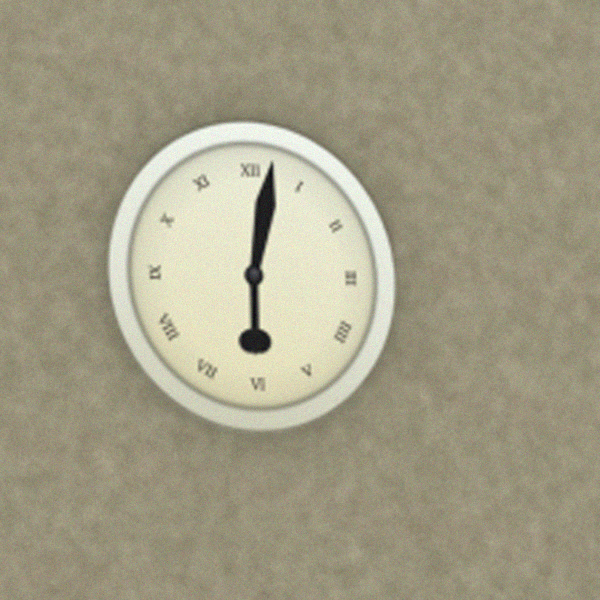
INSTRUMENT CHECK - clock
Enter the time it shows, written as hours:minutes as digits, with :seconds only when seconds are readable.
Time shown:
6:02
